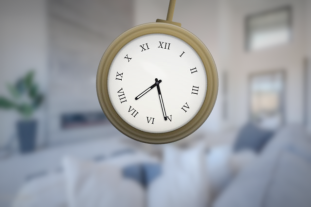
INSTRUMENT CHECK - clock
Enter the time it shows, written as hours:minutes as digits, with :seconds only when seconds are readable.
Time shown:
7:26
